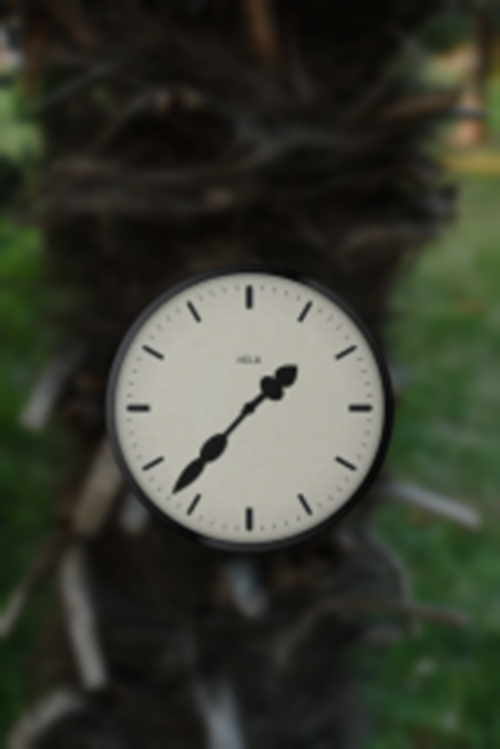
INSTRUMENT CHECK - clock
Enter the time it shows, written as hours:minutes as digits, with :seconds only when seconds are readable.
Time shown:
1:37
